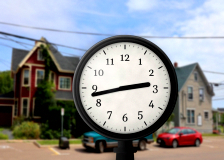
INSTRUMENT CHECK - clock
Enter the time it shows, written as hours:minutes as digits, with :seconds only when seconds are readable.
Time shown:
2:43
